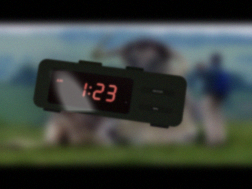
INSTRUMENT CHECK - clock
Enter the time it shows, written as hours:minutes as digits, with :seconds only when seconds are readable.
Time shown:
1:23
